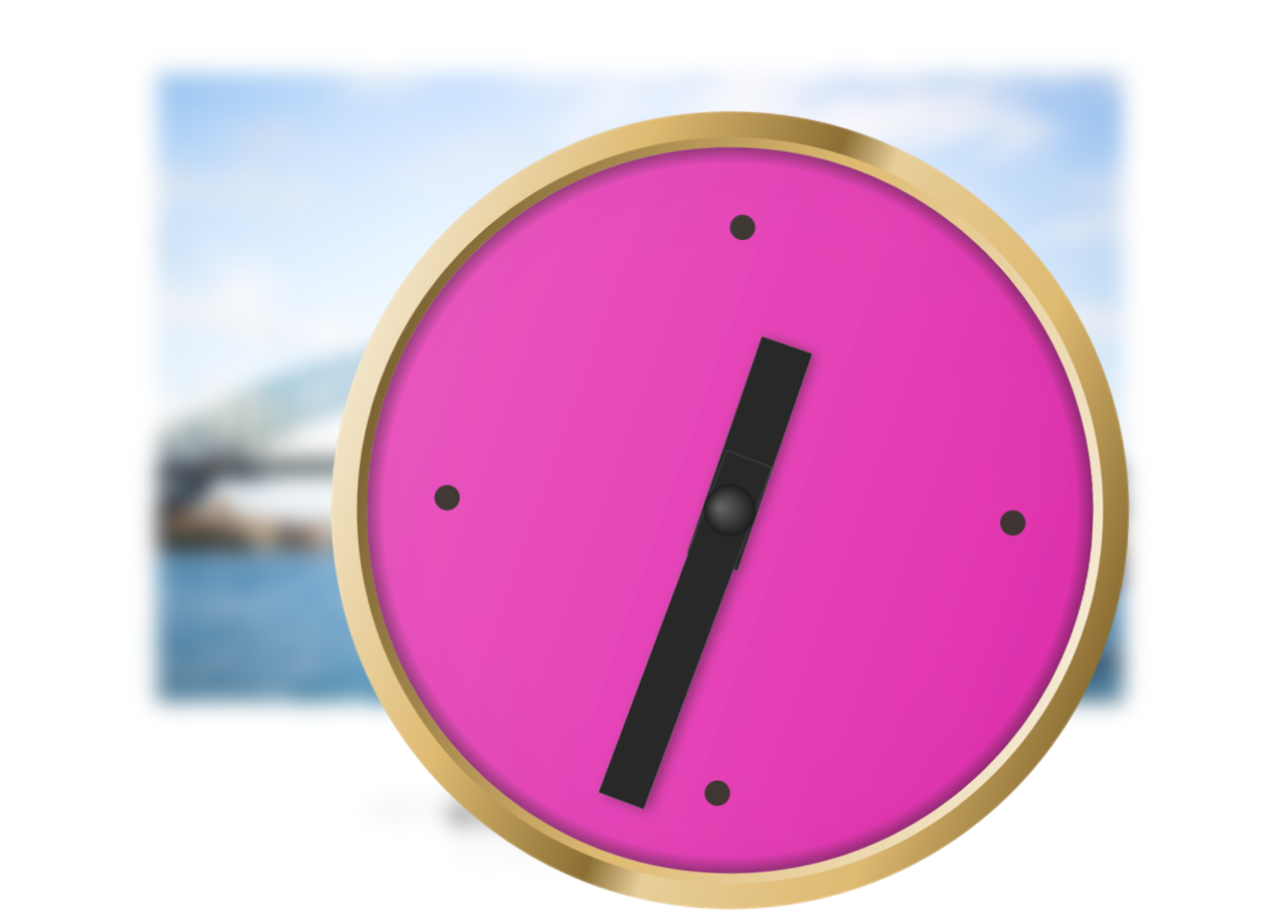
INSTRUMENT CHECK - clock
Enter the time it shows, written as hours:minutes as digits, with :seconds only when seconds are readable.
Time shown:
12:33
